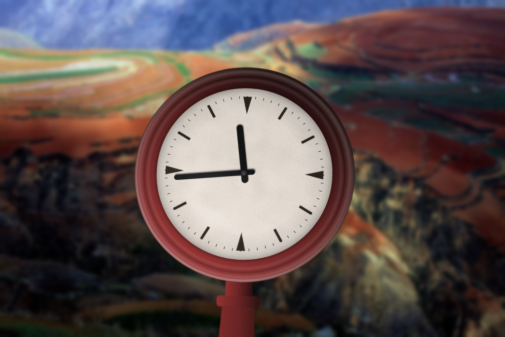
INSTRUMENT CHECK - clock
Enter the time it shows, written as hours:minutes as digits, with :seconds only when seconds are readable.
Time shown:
11:44
